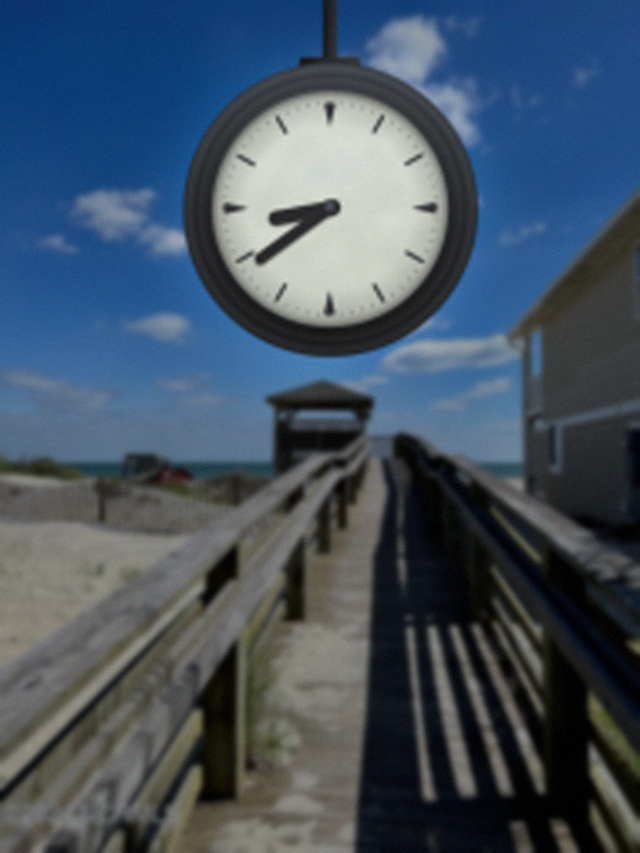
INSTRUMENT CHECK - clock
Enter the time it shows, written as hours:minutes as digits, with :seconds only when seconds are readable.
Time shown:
8:39
